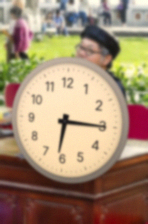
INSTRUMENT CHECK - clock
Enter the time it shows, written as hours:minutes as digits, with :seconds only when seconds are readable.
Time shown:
6:15
